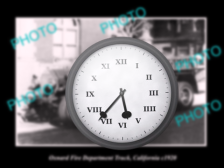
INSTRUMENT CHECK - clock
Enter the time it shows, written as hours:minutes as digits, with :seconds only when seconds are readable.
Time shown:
5:37
